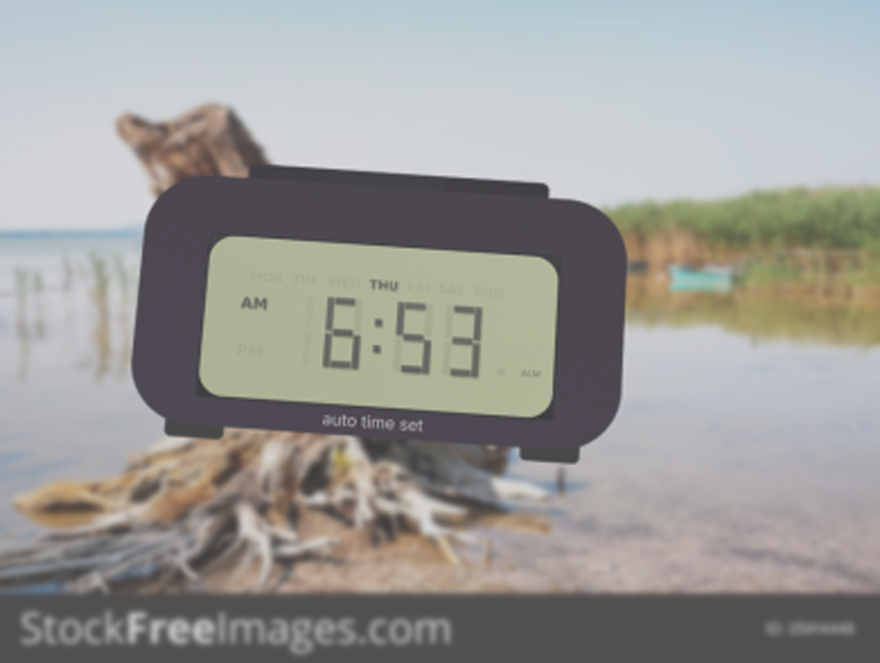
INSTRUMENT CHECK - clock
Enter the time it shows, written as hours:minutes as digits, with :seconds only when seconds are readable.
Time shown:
6:53
